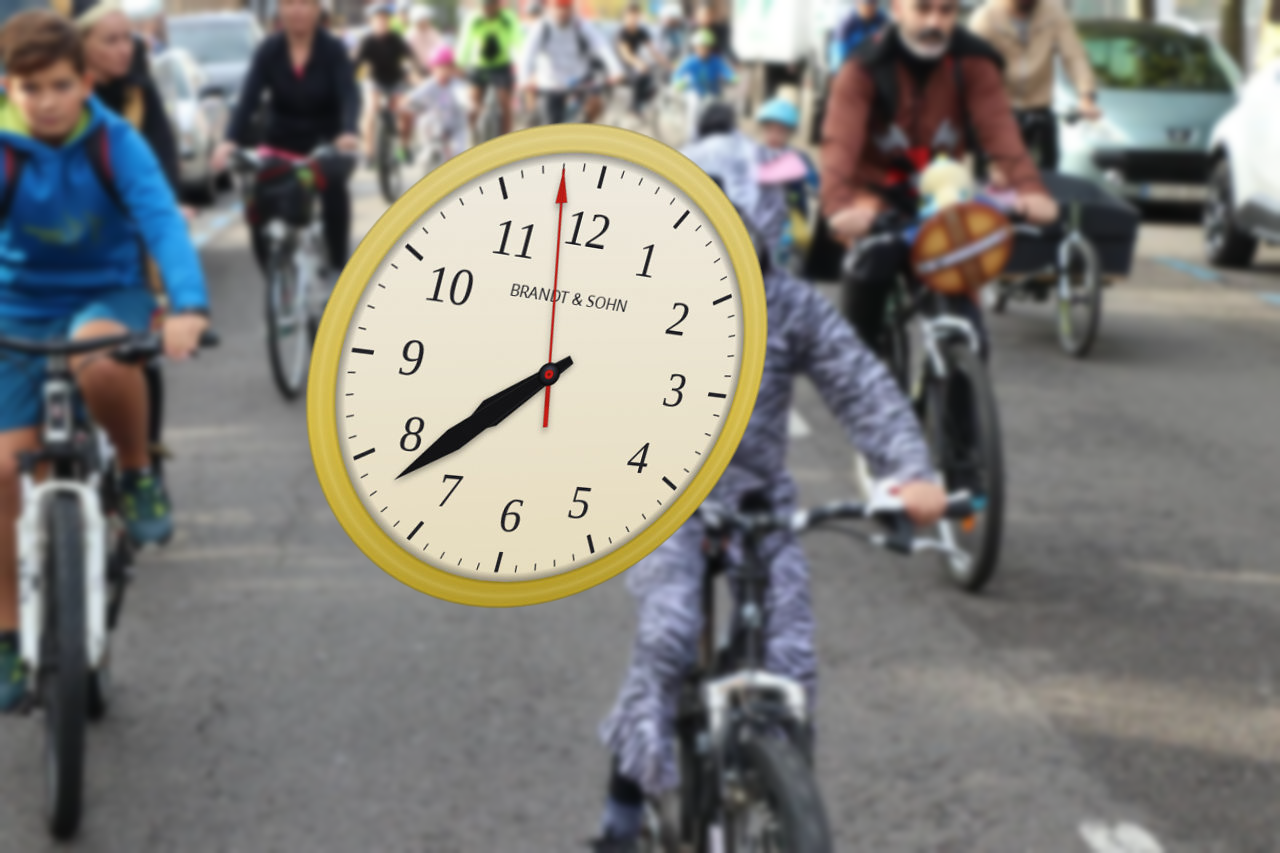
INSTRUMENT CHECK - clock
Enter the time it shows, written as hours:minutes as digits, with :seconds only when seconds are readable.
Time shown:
7:37:58
